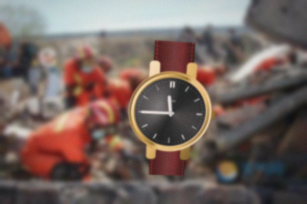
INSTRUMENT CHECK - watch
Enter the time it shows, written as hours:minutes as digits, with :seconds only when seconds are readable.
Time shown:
11:45
